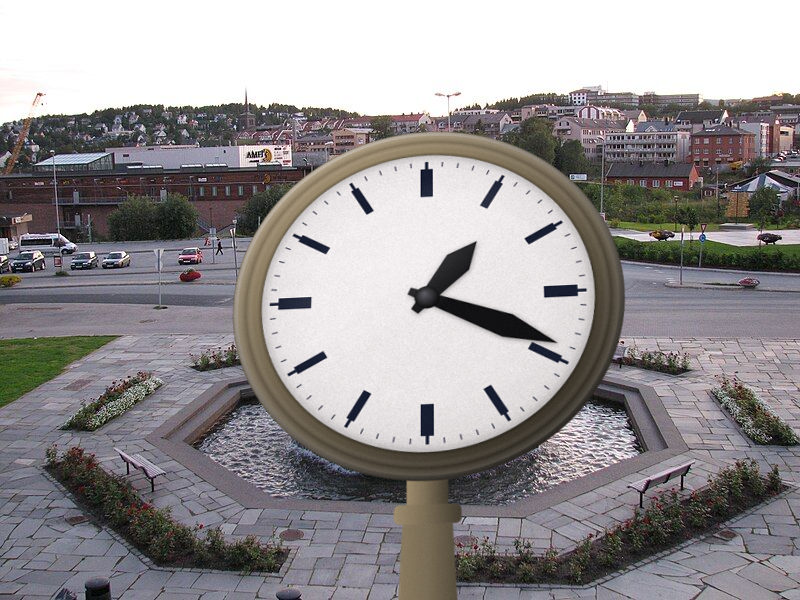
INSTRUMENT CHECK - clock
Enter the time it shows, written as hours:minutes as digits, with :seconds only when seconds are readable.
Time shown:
1:19
